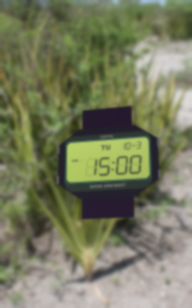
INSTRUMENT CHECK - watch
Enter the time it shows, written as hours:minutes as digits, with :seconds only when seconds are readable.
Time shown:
15:00
